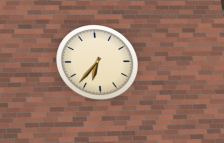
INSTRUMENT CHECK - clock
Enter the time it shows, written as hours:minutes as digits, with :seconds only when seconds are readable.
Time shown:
6:37
